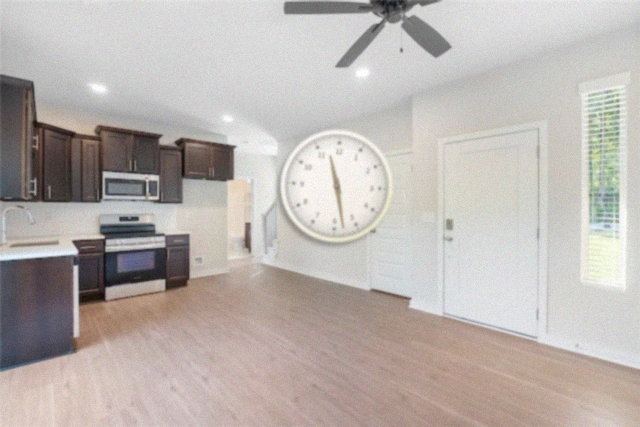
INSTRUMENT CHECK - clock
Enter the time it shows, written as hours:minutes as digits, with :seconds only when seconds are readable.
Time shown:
11:28
